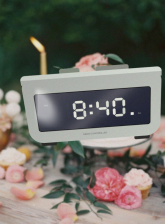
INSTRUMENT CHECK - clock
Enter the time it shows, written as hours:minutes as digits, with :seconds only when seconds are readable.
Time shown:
8:40
